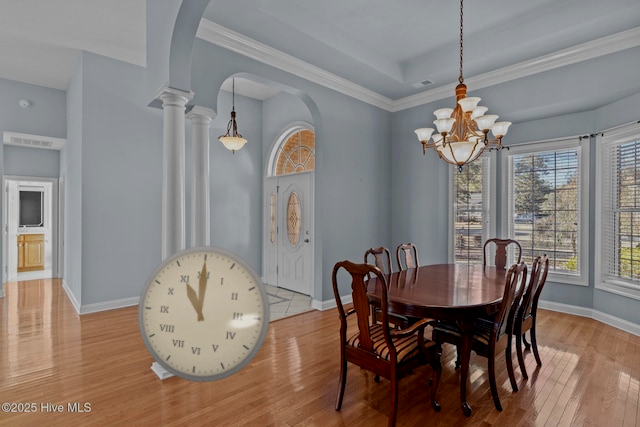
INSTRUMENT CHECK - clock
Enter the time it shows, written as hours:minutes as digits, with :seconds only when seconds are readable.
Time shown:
11:00
